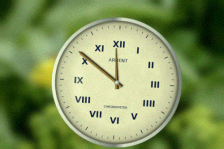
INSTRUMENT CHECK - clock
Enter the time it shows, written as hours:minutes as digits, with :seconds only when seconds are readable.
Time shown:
11:51
